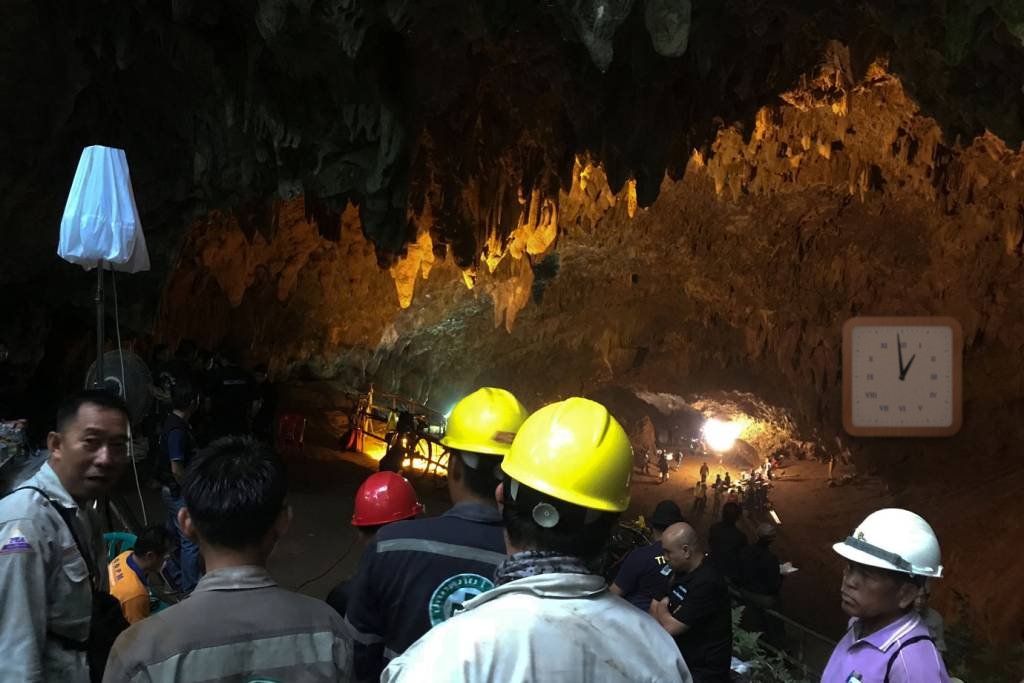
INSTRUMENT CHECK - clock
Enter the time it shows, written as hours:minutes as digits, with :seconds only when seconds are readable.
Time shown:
12:59
